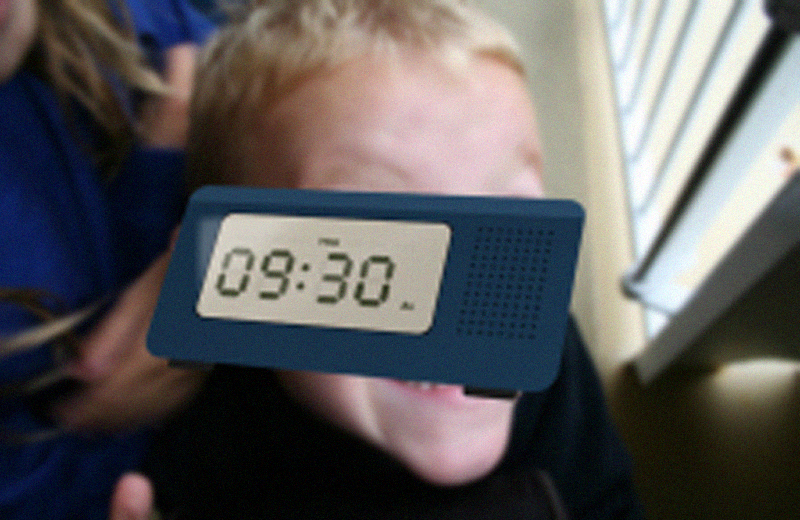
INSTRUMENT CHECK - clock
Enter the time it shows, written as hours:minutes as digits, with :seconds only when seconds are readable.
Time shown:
9:30
